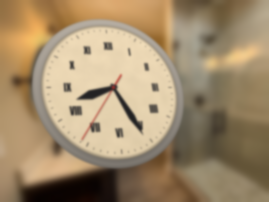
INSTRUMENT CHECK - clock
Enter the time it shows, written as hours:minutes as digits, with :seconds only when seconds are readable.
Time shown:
8:25:36
